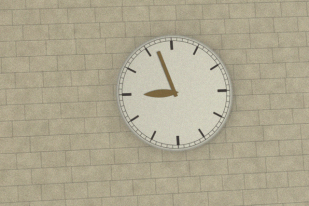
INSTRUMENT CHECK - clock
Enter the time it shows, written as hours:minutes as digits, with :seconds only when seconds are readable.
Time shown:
8:57
